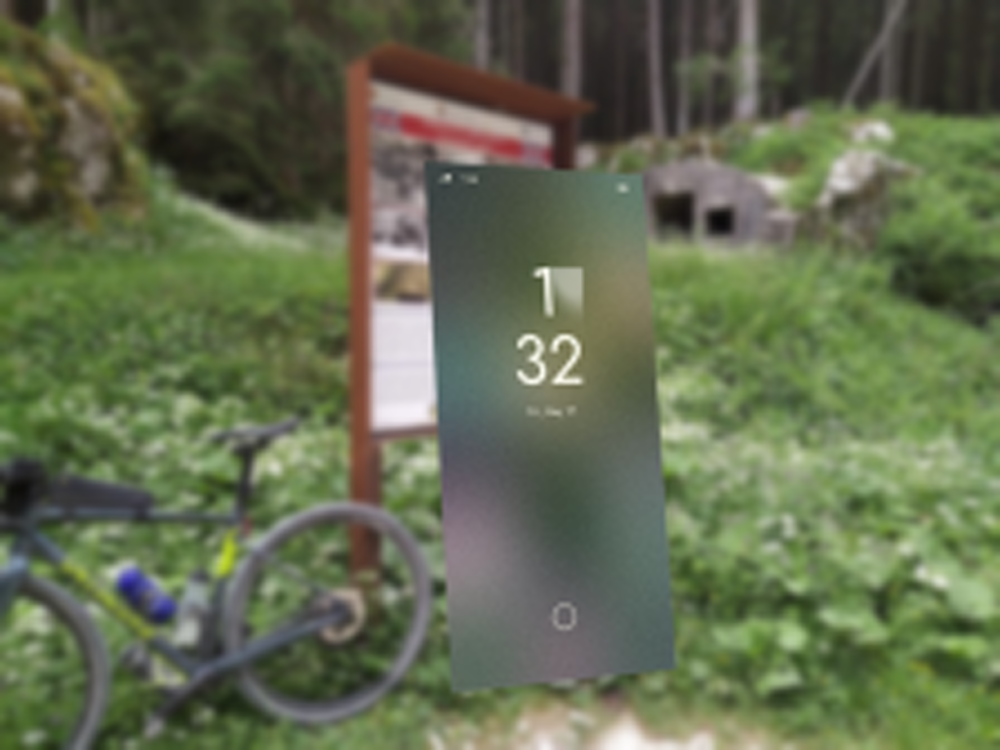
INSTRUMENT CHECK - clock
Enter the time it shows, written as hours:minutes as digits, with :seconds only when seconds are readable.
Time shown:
1:32
